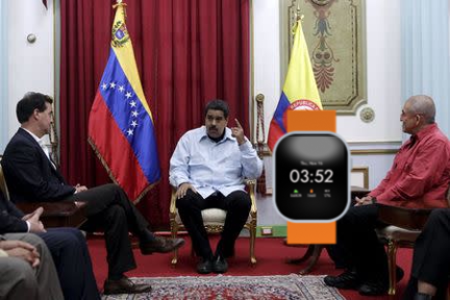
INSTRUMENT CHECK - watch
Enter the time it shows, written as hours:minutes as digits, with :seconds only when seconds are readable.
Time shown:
3:52
